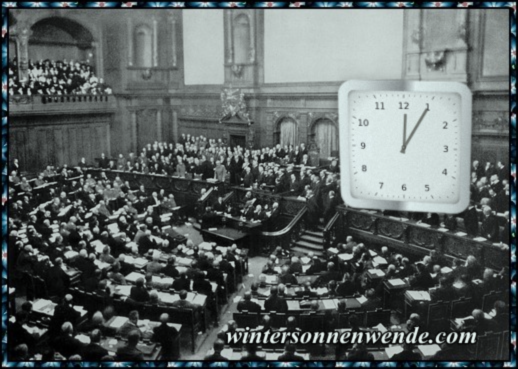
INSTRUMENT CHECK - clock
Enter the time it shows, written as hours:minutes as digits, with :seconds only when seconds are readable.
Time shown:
12:05
